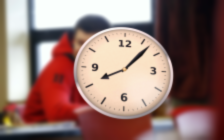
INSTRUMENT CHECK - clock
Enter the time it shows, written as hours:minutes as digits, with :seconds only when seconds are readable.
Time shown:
8:07
